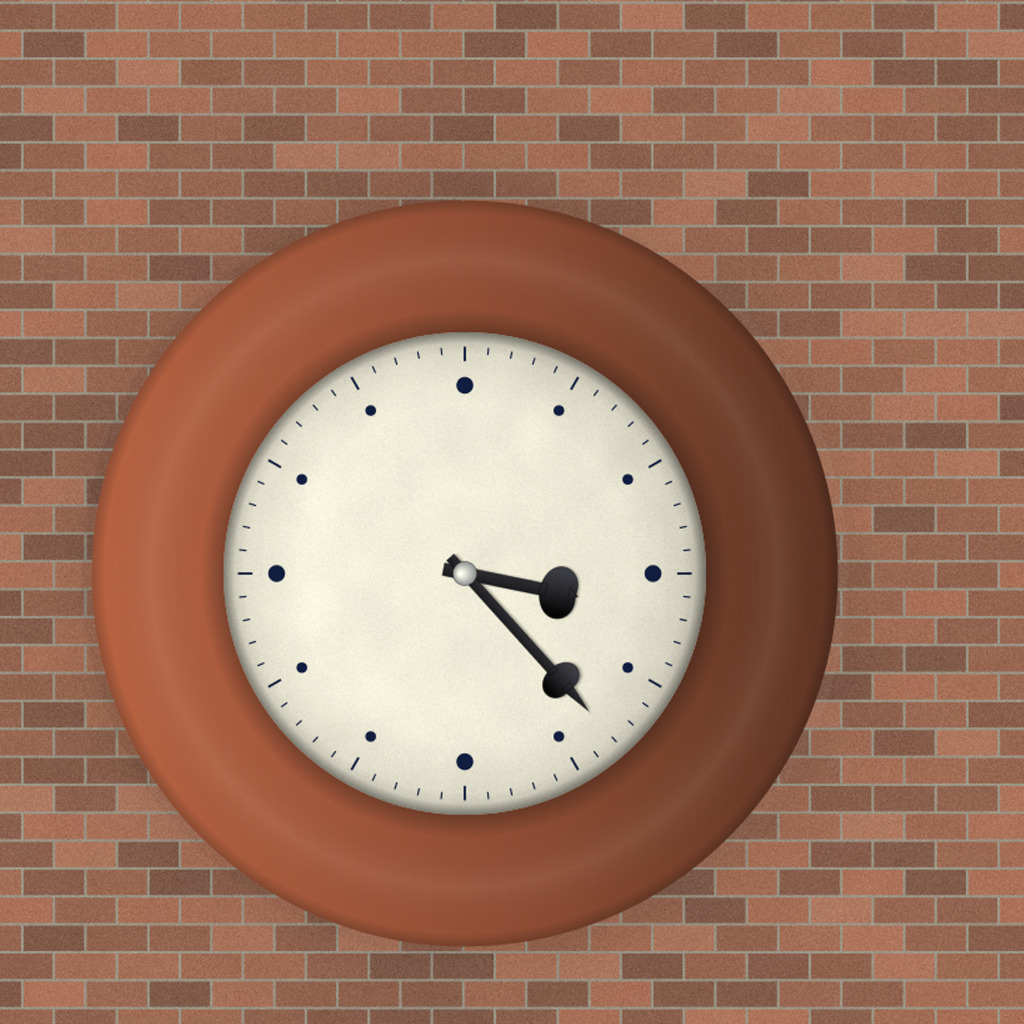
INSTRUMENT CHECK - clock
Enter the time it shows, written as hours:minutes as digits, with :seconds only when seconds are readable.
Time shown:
3:23
